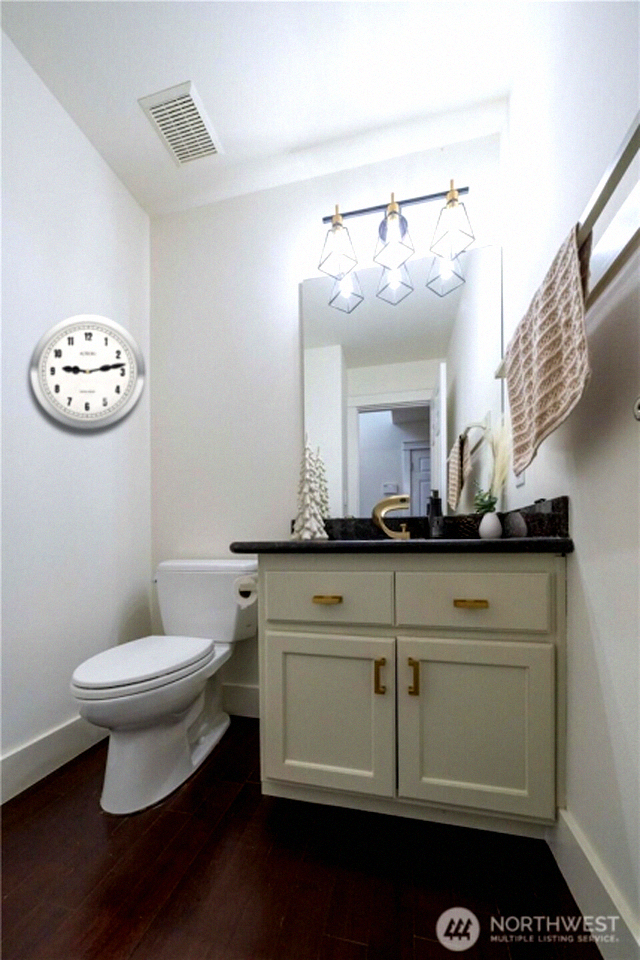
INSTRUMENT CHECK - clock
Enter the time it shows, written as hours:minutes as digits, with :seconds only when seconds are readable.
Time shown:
9:13
